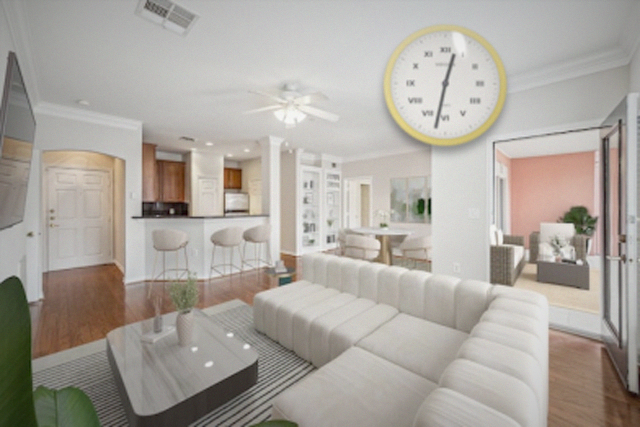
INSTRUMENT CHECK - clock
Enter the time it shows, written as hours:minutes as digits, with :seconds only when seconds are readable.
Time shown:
12:32
